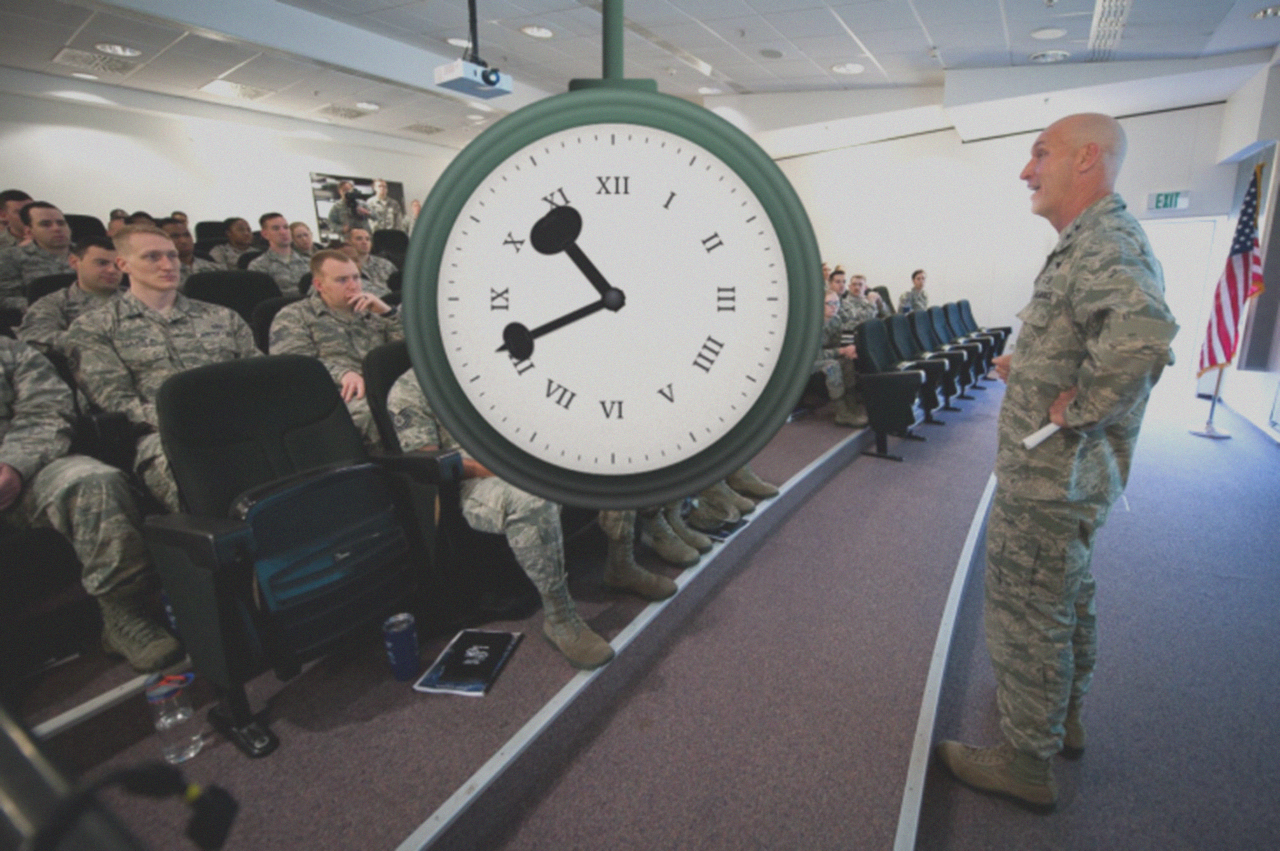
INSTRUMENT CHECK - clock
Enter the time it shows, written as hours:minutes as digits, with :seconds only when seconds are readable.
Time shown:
10:41
